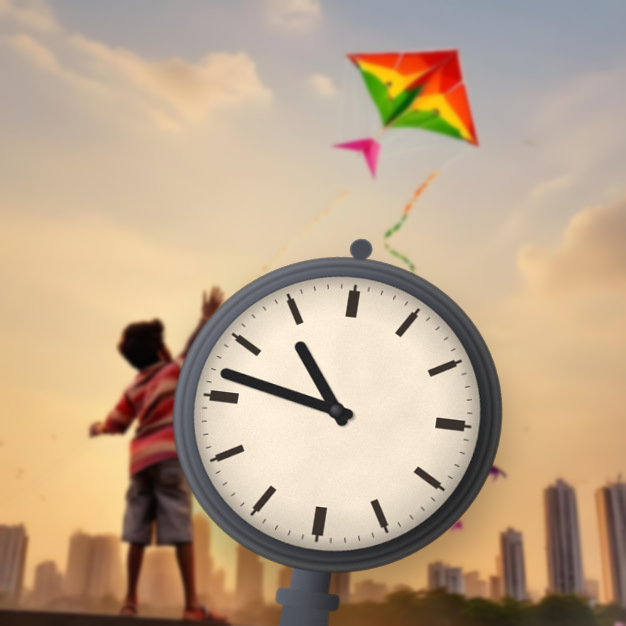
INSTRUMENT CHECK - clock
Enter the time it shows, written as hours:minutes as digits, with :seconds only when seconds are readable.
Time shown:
10:47
